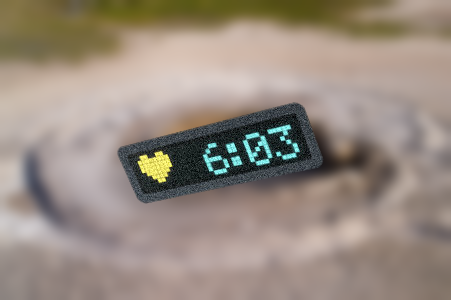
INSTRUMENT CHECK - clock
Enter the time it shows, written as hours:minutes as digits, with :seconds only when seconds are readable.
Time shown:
6:03
